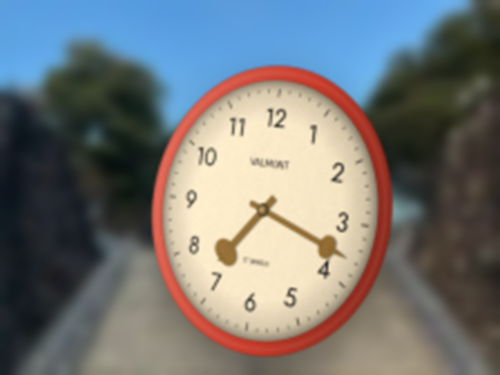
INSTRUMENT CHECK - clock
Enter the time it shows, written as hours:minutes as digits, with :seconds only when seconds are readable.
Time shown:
7:18
